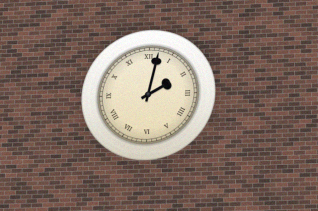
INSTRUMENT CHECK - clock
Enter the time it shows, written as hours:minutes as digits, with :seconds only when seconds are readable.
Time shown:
2:02
